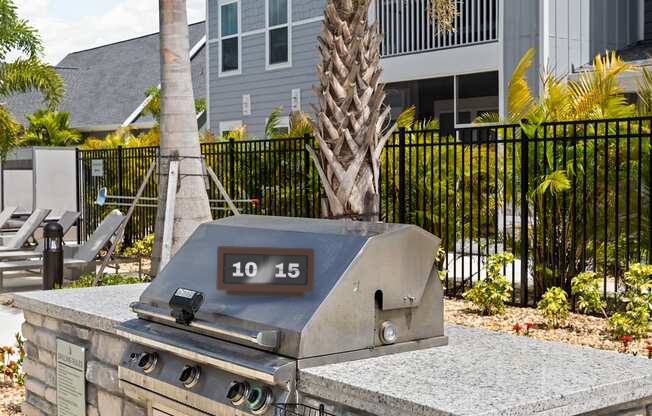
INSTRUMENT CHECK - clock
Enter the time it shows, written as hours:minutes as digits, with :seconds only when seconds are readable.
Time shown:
10:15
